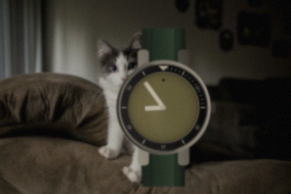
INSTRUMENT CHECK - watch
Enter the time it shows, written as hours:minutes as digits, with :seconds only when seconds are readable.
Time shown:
8:54
